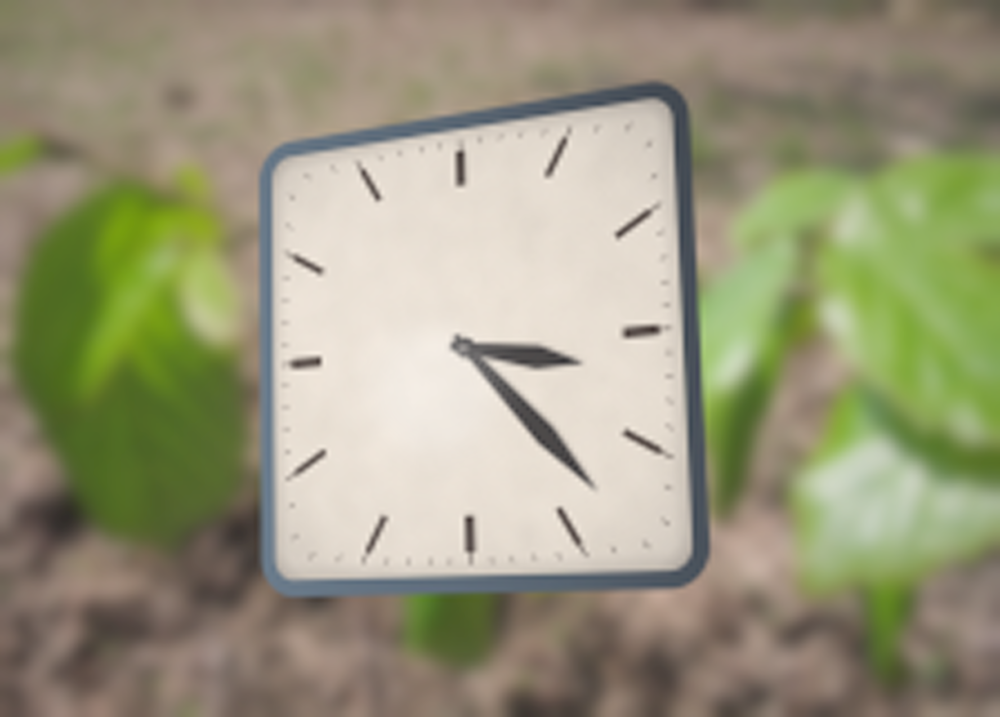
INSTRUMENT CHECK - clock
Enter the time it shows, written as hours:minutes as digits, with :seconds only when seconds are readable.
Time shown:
3:23
